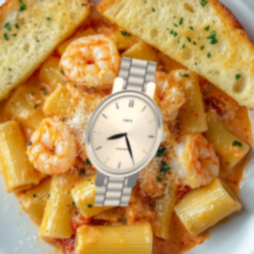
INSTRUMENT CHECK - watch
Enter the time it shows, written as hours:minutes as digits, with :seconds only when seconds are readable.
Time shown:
8:25
